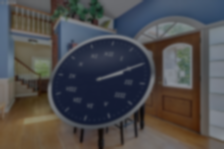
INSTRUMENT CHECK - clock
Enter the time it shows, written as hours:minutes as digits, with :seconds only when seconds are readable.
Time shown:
2:10
